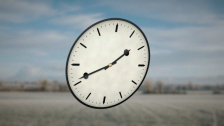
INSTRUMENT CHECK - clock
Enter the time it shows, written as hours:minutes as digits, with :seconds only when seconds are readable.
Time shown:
1:41
